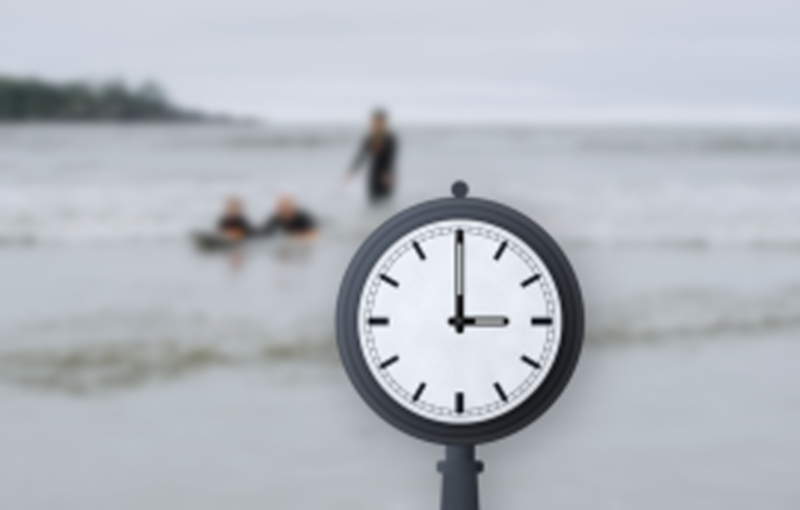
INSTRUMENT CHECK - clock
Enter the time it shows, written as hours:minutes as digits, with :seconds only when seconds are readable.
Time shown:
3:00
